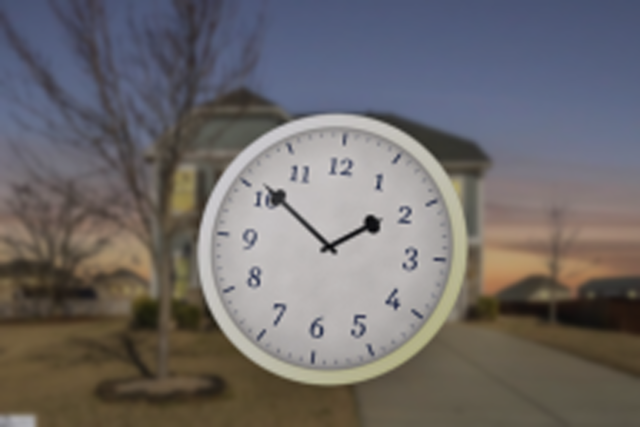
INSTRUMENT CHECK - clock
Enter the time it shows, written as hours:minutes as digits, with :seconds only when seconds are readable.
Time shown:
1:51
